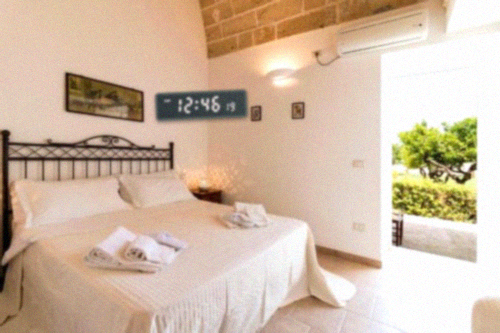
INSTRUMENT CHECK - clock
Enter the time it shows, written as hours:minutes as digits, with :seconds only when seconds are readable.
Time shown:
12:46
